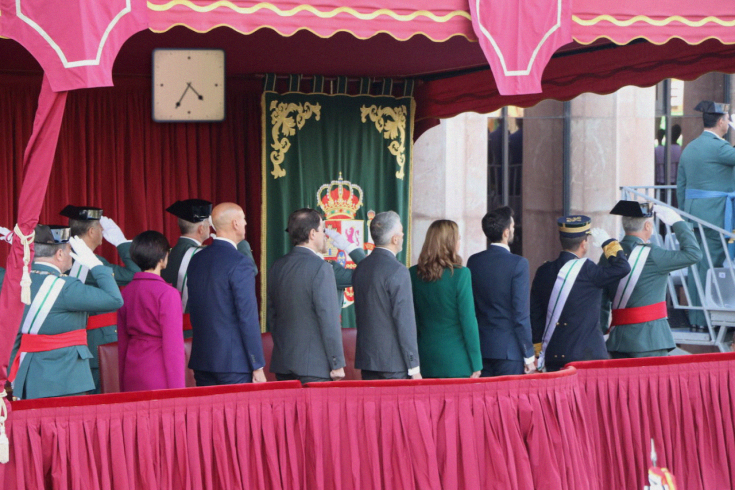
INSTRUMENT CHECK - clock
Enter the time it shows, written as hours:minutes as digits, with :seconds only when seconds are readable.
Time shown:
4:35
